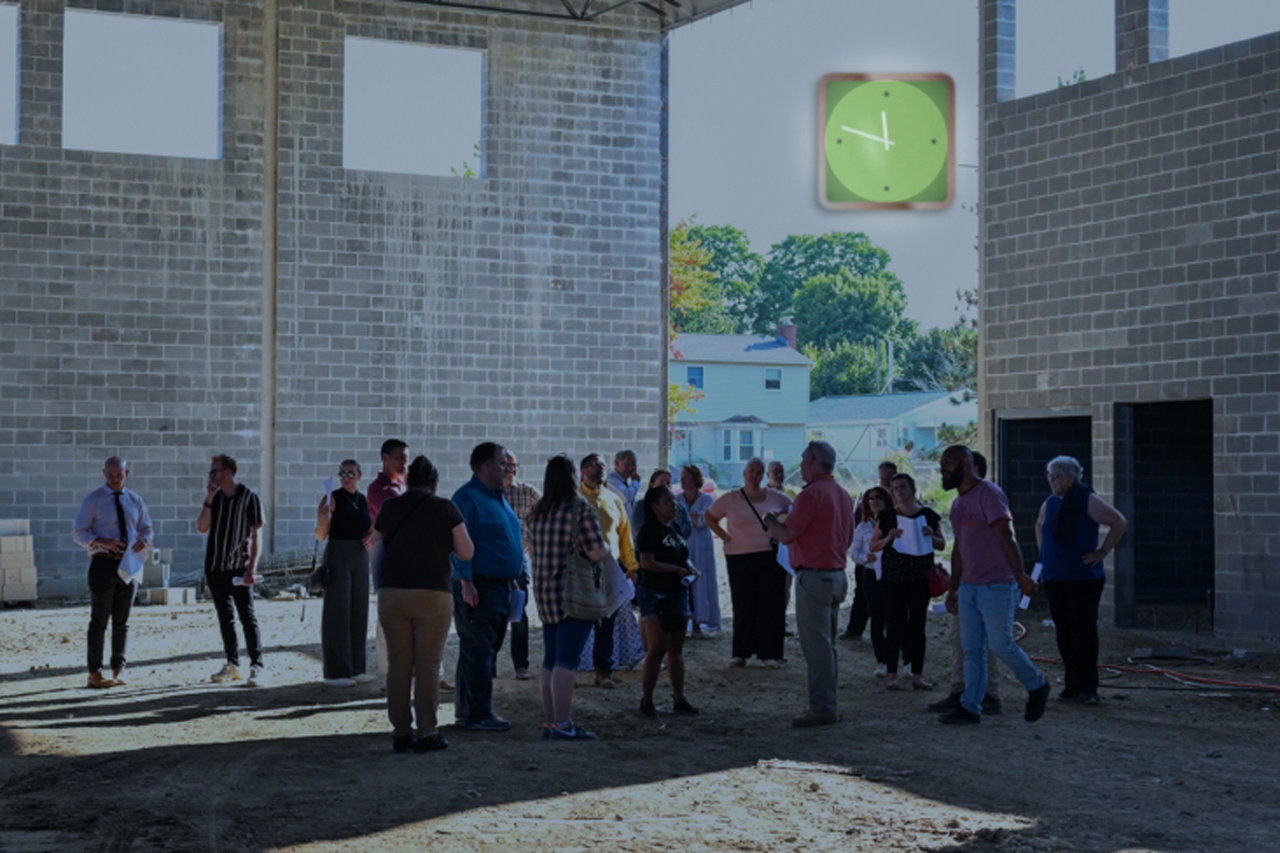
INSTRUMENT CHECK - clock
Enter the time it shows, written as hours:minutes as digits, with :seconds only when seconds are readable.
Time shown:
11:48
